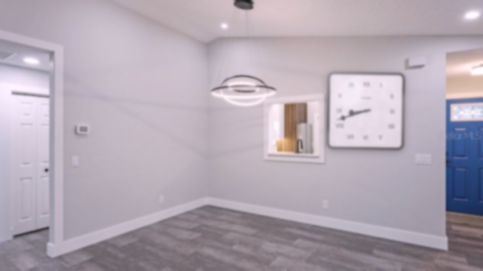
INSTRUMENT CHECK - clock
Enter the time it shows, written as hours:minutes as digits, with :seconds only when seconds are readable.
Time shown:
8:42
